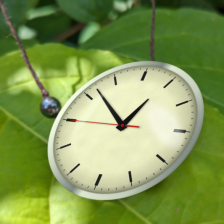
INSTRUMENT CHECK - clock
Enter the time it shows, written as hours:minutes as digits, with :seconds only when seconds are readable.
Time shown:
12:51:45
